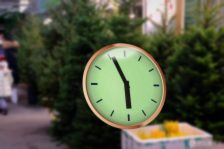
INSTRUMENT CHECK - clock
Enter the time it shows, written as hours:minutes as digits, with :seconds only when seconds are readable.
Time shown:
5:56
